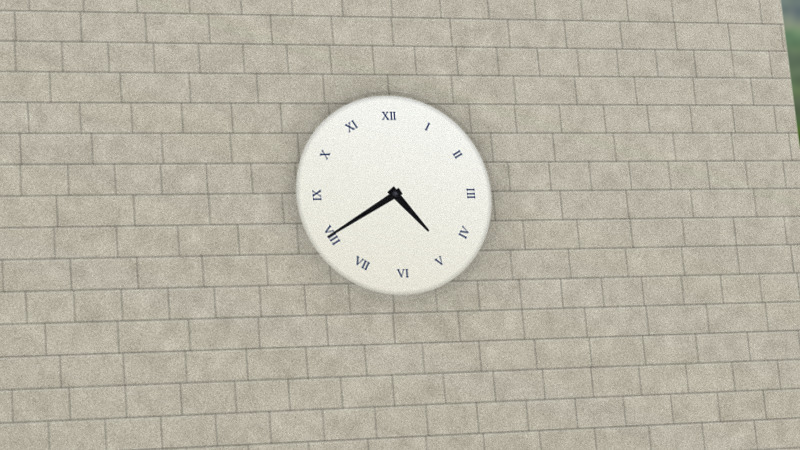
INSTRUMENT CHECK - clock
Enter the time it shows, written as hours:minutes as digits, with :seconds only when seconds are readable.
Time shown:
4:40
